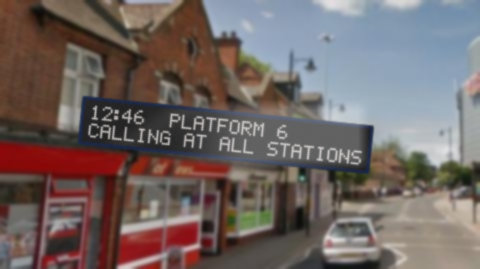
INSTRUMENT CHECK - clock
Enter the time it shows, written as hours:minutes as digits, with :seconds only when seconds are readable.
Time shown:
12:46
